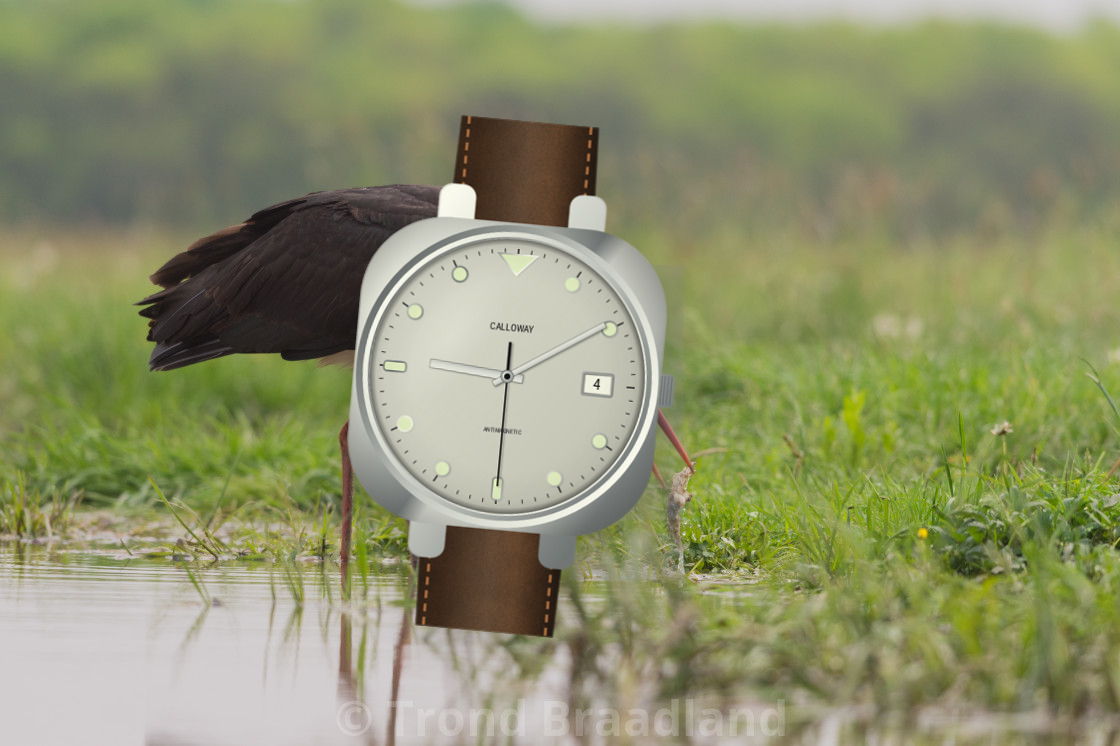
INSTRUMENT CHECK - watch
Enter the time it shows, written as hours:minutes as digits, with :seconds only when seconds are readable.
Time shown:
9:09:30
